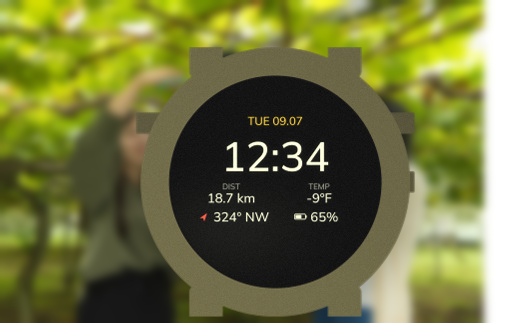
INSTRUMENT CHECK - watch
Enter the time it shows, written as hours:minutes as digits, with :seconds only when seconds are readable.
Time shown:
12:34
